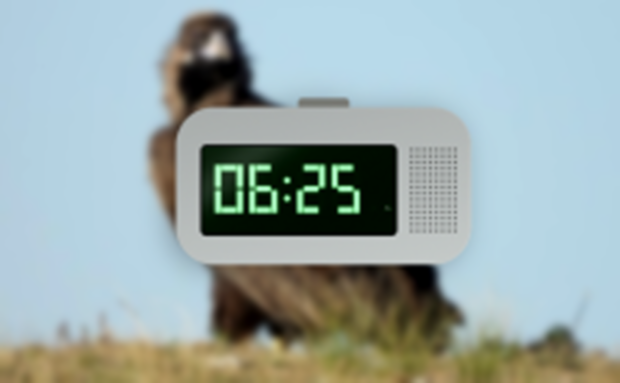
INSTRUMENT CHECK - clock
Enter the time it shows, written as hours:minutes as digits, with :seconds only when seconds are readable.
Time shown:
6:25
